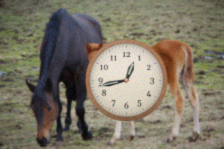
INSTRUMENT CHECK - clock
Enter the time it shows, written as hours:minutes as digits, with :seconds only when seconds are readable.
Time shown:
12:43
